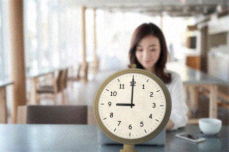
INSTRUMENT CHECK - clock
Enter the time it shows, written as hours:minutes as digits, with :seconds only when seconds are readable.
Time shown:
9:00
